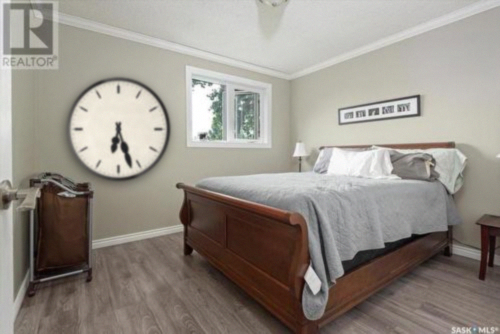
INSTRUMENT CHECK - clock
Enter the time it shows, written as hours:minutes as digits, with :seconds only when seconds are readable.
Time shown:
6:27
